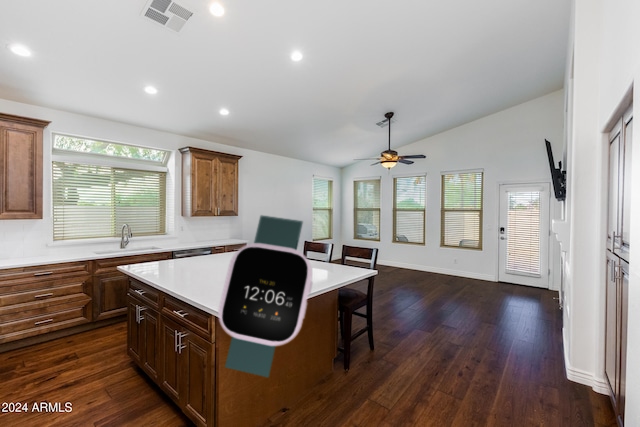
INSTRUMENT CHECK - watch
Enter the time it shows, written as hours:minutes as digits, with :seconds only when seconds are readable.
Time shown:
12:06
